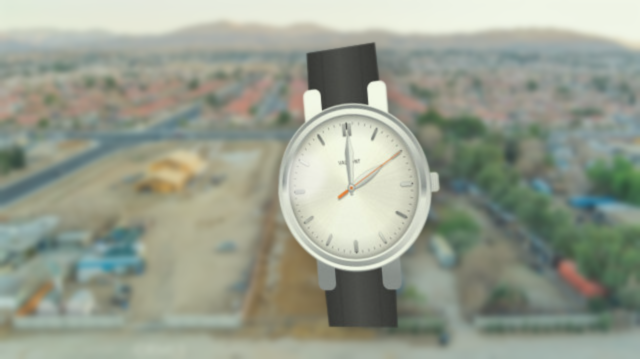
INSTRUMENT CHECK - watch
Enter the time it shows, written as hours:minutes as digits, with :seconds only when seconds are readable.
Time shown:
2:00:10
